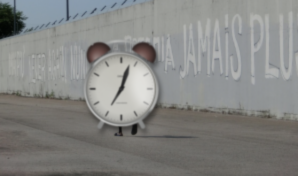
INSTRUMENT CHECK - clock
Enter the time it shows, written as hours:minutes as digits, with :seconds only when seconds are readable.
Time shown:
7:03
